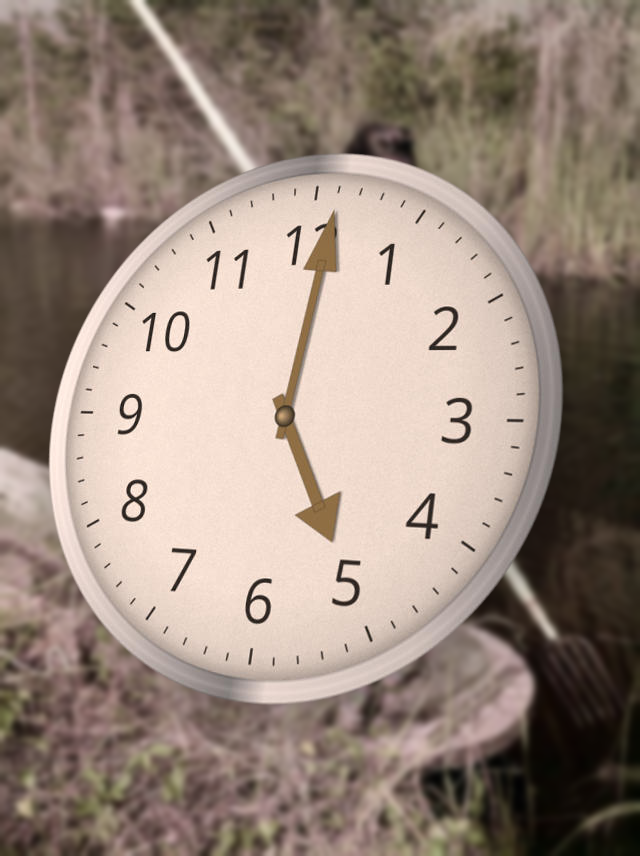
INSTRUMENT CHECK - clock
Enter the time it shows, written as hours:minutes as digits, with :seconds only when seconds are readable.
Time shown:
5:01
